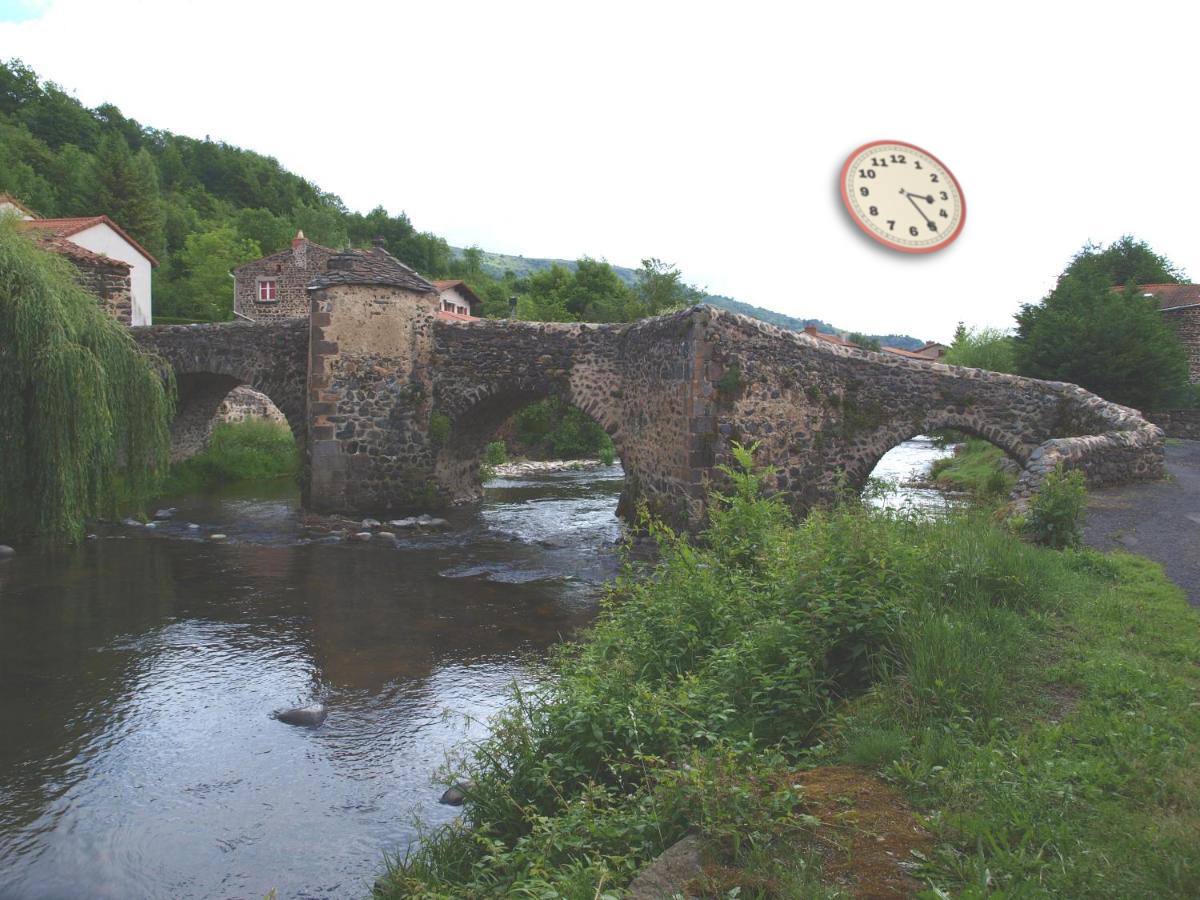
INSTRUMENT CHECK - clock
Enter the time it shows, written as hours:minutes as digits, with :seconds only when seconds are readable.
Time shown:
3:25
